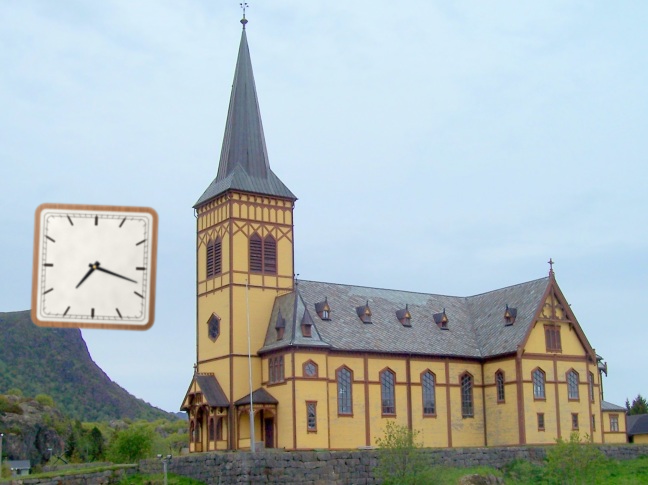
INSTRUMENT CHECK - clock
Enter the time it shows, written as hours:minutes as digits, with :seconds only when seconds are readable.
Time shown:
7:18
